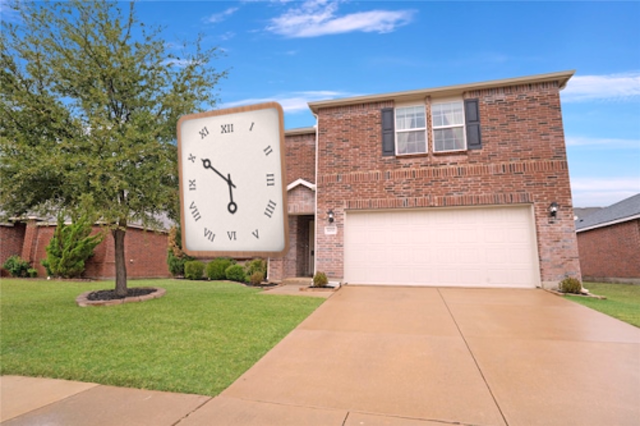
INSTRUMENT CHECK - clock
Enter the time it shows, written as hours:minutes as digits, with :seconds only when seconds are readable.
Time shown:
5:51
